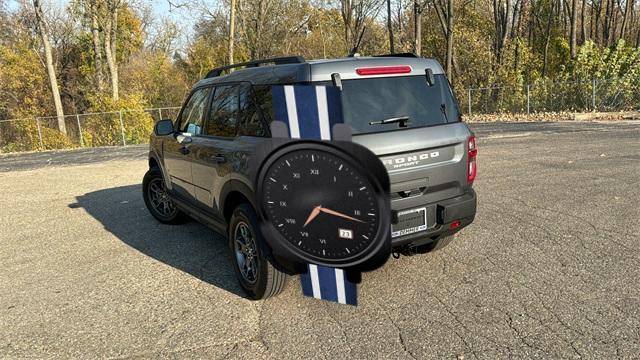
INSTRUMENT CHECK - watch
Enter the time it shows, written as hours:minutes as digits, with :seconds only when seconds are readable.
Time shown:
7:17
